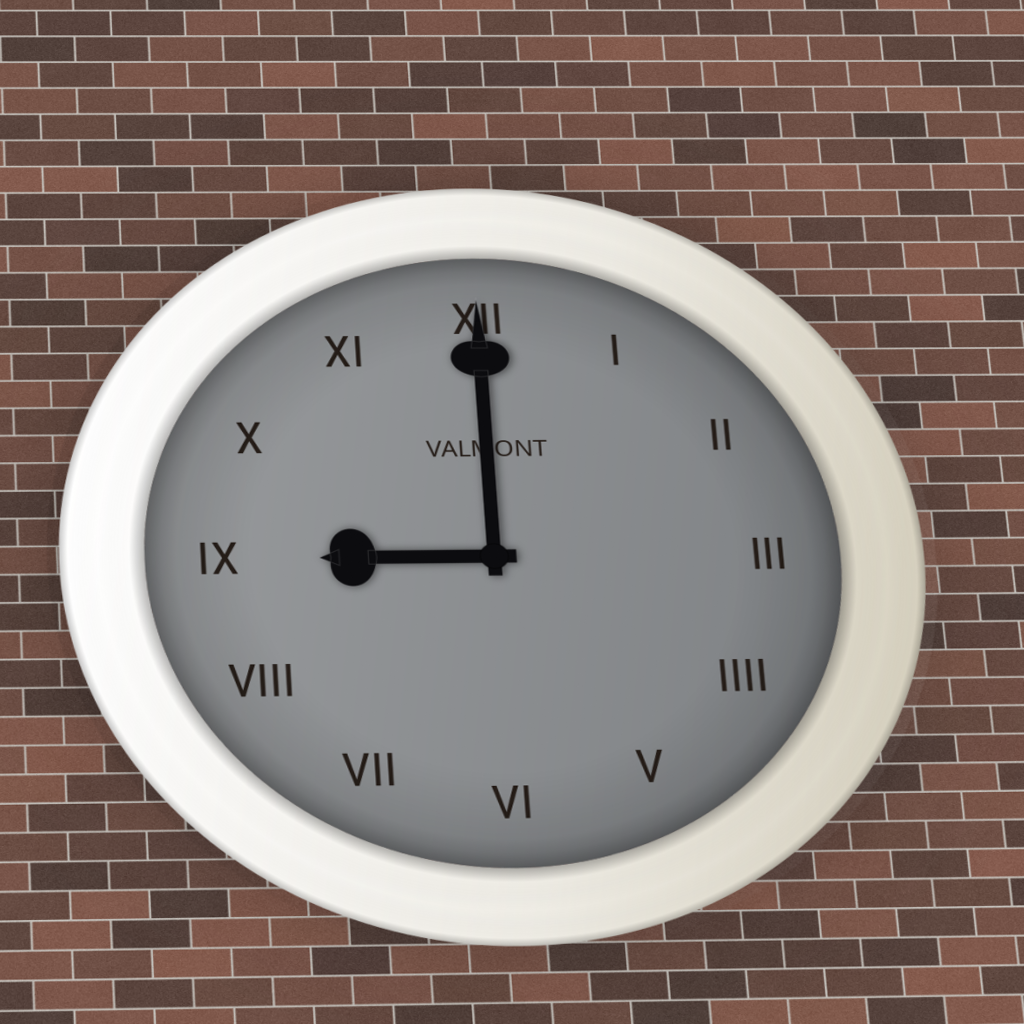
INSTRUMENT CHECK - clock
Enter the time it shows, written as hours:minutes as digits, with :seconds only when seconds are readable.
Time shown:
9:00
